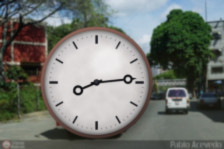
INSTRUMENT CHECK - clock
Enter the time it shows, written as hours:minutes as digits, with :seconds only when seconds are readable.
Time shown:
8:14
